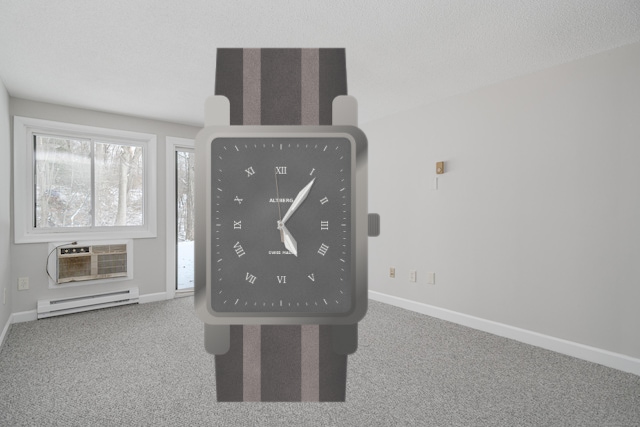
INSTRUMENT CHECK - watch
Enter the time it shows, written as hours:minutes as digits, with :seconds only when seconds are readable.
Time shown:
5:05:59
